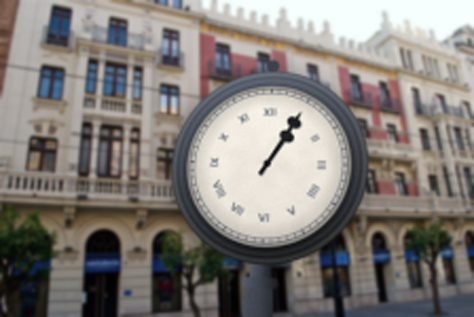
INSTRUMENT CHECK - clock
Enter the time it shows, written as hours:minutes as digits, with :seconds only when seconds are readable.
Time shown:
1:05
